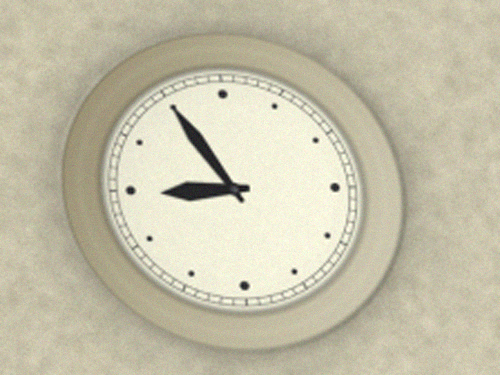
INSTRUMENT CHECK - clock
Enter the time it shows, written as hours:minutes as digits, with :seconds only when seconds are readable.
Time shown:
8:55
